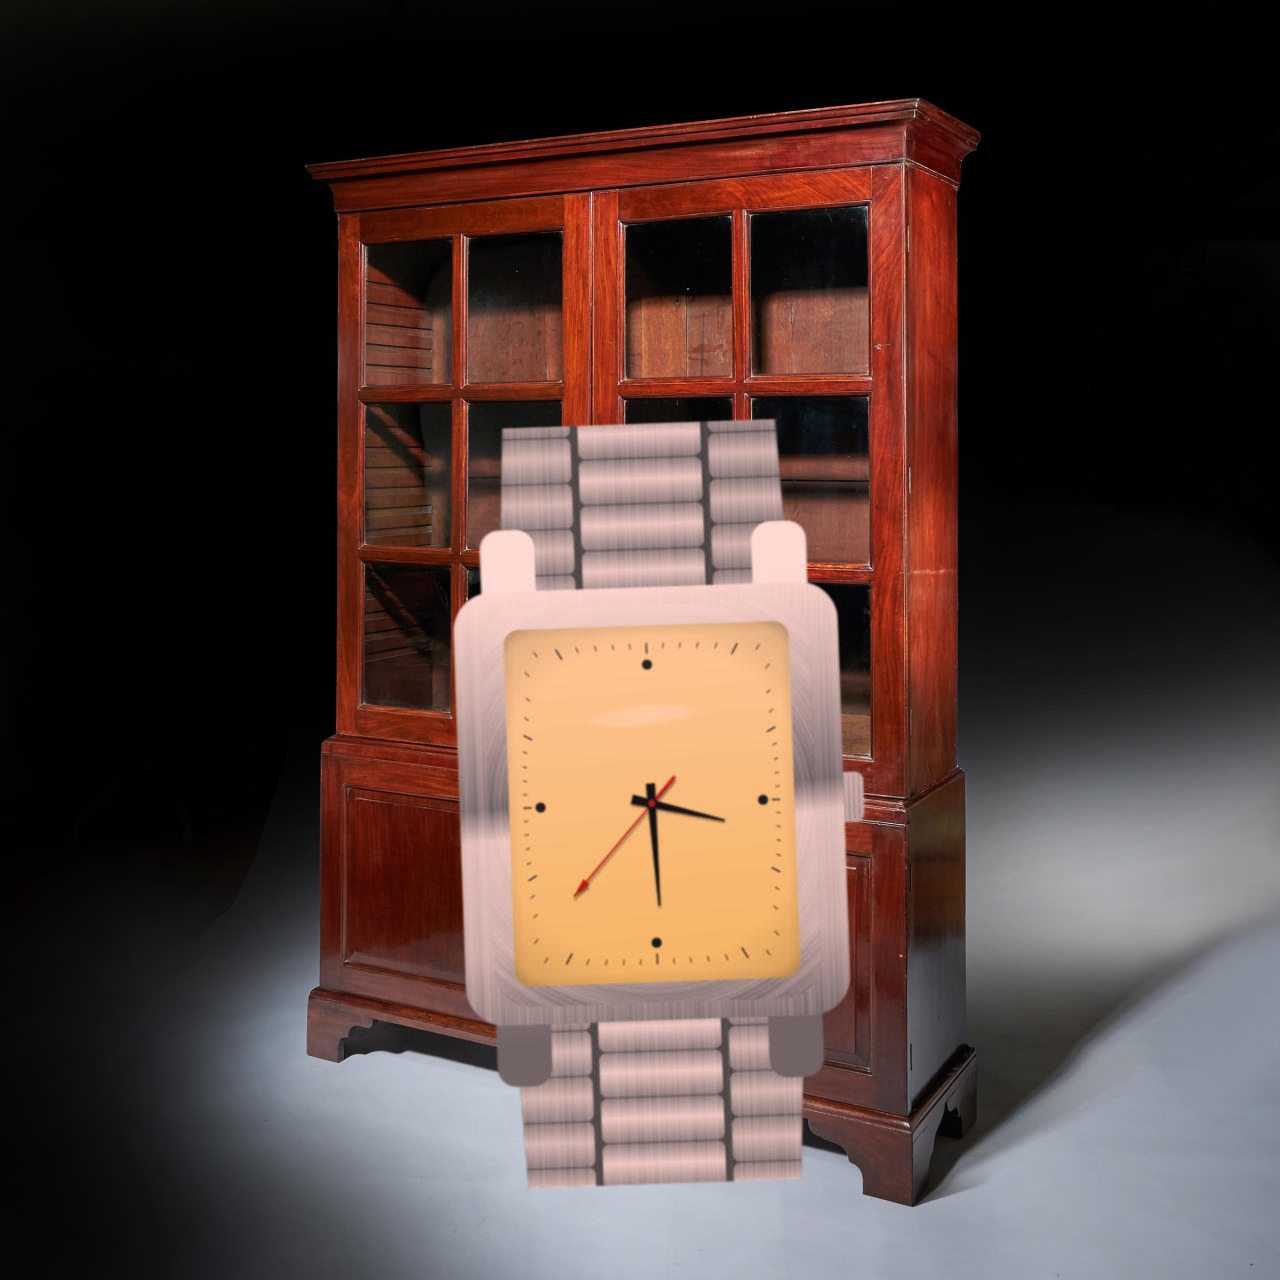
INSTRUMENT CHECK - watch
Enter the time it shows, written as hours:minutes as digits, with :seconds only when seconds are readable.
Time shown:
3:29:37
